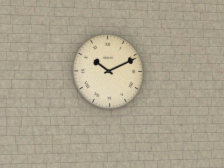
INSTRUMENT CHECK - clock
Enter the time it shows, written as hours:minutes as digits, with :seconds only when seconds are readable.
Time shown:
10:11
